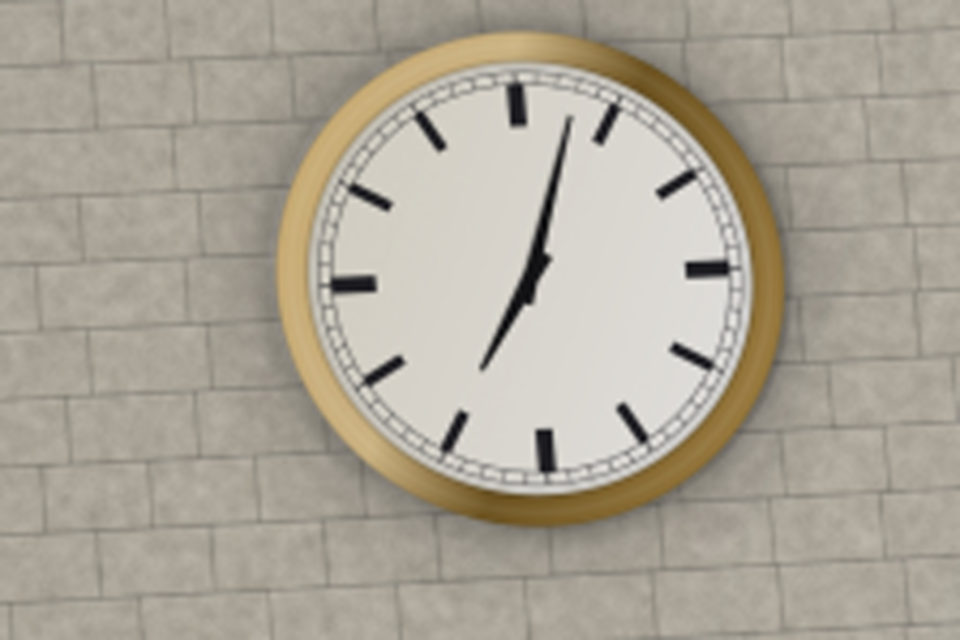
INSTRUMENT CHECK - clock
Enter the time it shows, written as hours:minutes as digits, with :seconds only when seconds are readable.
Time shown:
7:03
